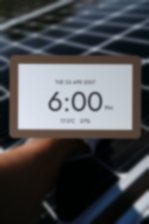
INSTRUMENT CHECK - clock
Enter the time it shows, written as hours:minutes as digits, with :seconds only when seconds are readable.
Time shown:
6:00
